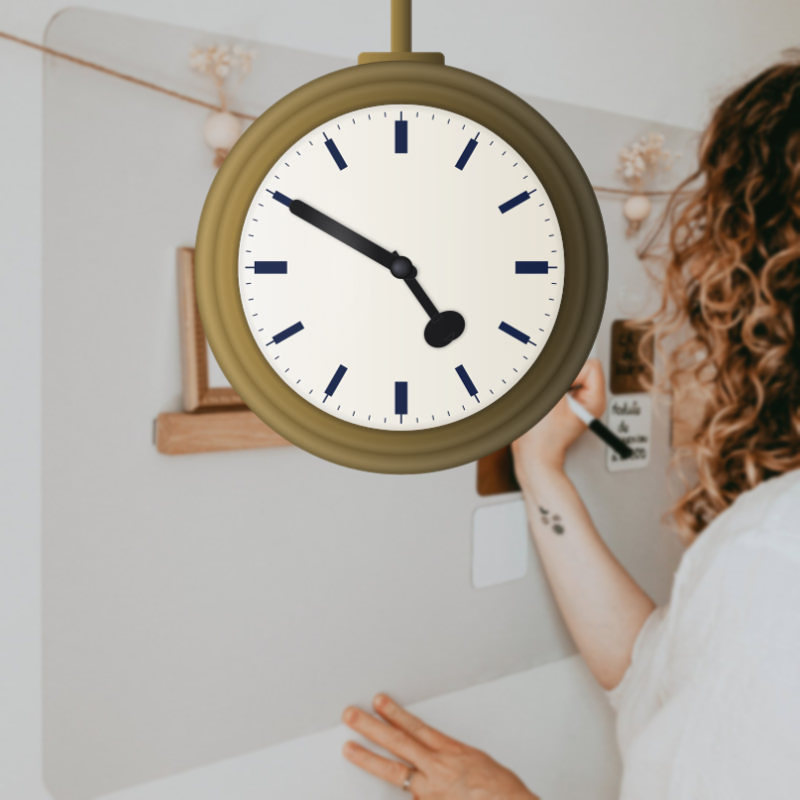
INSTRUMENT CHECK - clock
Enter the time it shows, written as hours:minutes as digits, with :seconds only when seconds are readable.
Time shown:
4:50
